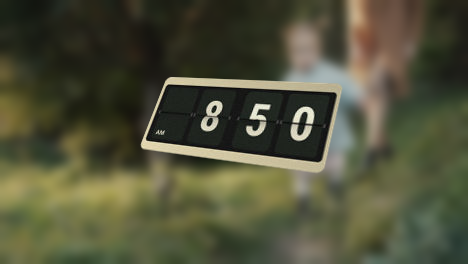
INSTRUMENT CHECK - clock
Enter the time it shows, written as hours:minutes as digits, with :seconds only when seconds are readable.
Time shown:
8:50
